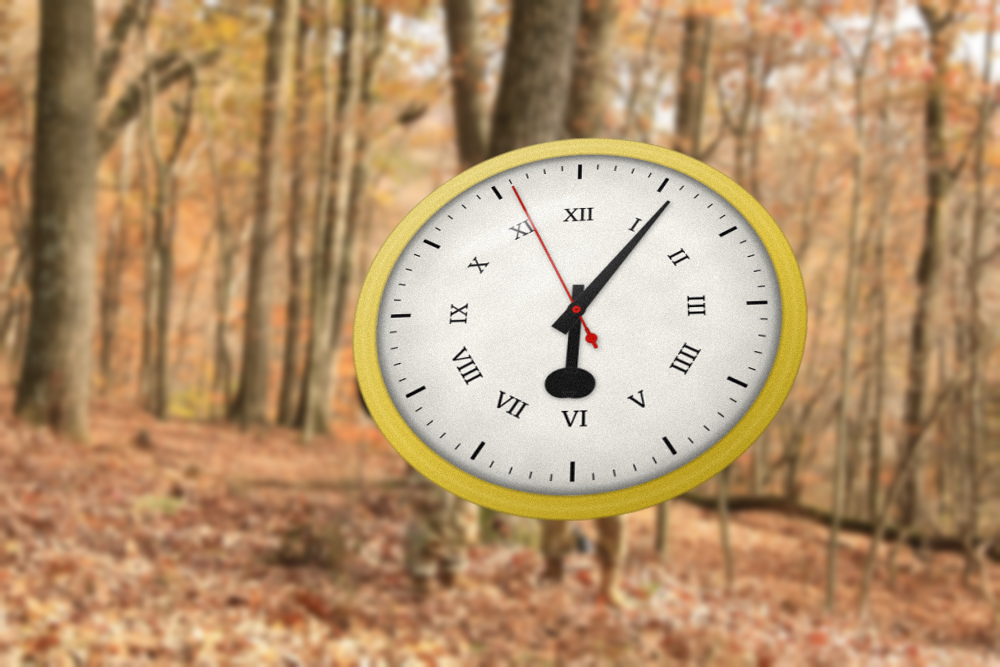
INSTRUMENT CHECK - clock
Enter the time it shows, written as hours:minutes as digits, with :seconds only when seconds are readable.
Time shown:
6:05:56
